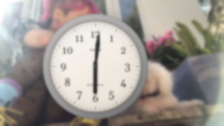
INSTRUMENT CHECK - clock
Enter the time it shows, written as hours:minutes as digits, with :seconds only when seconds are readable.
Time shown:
6:01
